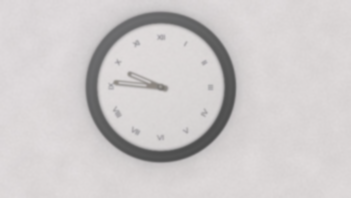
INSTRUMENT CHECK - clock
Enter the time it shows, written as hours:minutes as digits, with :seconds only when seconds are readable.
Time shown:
9:46
